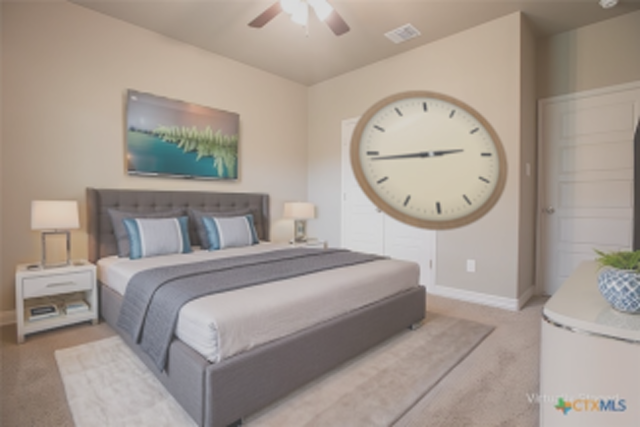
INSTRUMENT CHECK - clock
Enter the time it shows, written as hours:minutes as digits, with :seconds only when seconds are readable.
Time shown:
2:44
